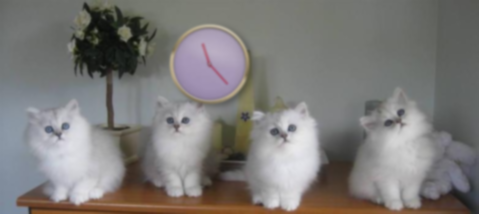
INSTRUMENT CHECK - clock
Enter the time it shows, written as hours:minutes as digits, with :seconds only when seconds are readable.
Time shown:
11:23
